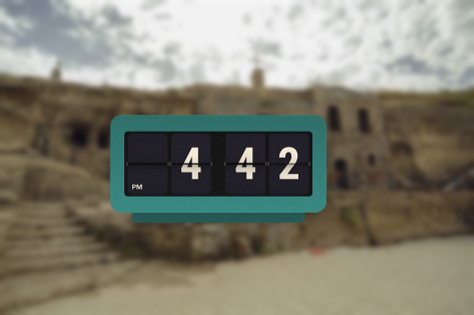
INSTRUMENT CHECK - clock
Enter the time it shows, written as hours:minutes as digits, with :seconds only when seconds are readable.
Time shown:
4:42
